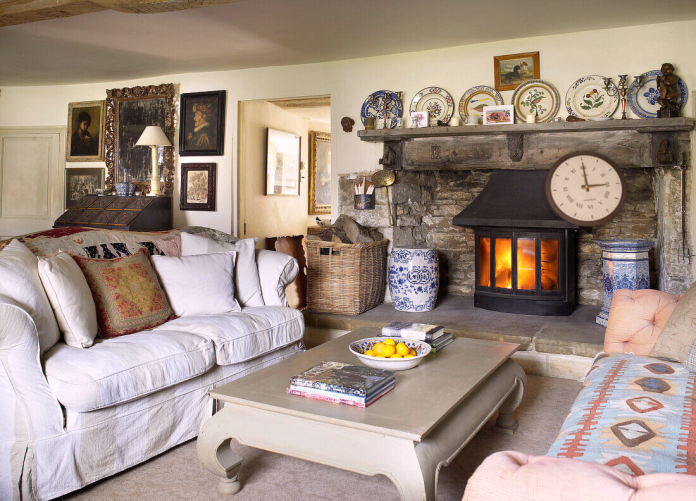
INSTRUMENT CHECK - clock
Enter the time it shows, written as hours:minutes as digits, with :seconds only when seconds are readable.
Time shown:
3:00
